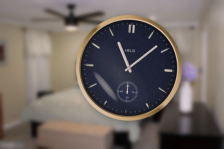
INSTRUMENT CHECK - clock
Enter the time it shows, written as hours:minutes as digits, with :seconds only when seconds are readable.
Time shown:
11:08
